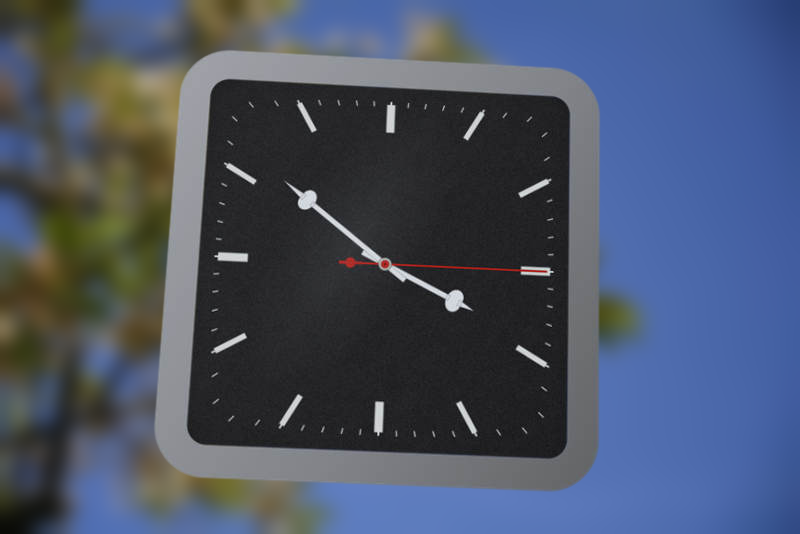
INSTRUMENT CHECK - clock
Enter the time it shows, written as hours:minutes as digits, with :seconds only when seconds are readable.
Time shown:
3:51:15
